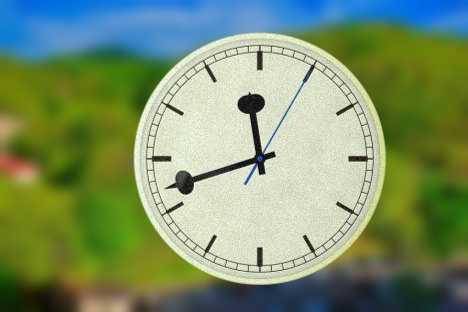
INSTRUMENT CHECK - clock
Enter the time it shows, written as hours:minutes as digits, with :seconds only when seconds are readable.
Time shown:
11:42:05
